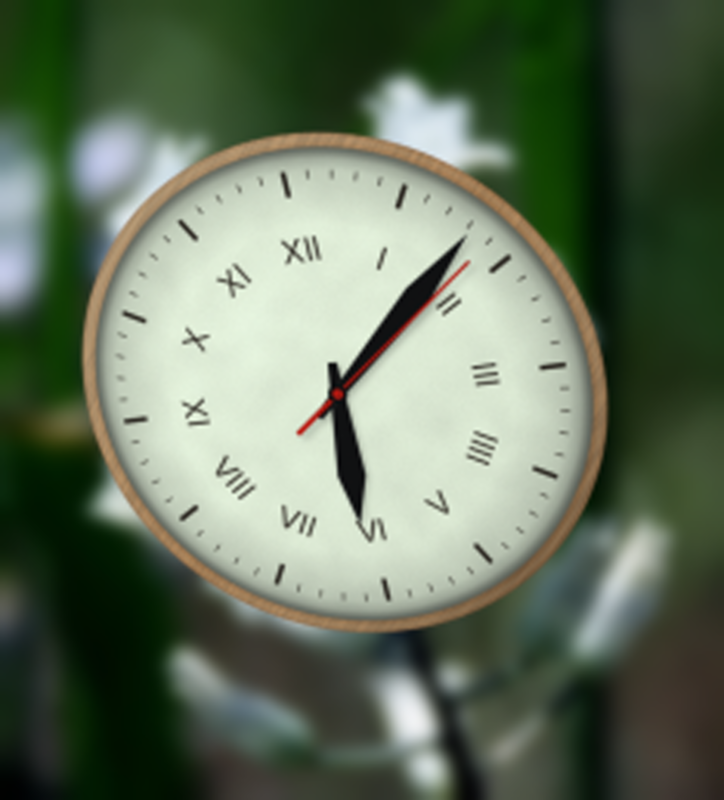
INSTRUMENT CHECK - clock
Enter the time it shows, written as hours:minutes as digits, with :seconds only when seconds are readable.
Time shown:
6:08:09
